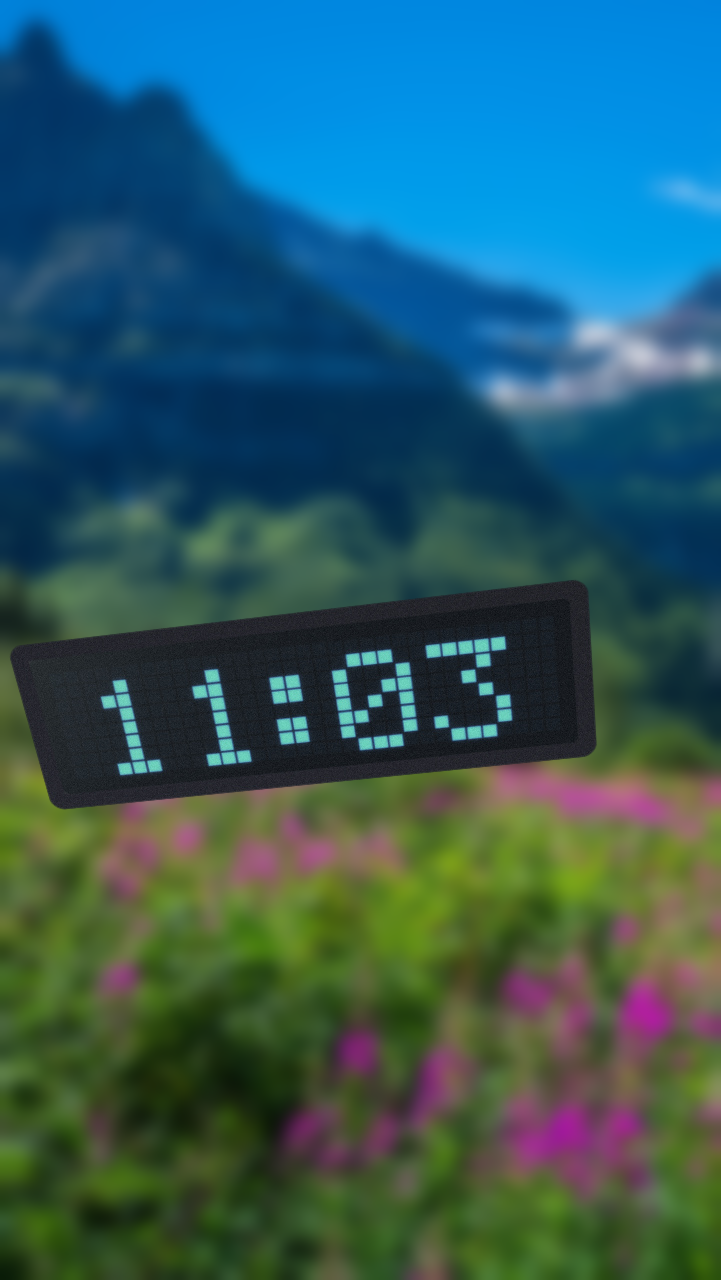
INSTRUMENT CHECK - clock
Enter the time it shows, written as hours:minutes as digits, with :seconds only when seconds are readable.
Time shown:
11:03
